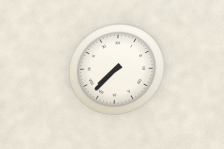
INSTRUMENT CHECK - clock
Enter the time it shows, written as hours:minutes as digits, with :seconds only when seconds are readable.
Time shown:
7:37
